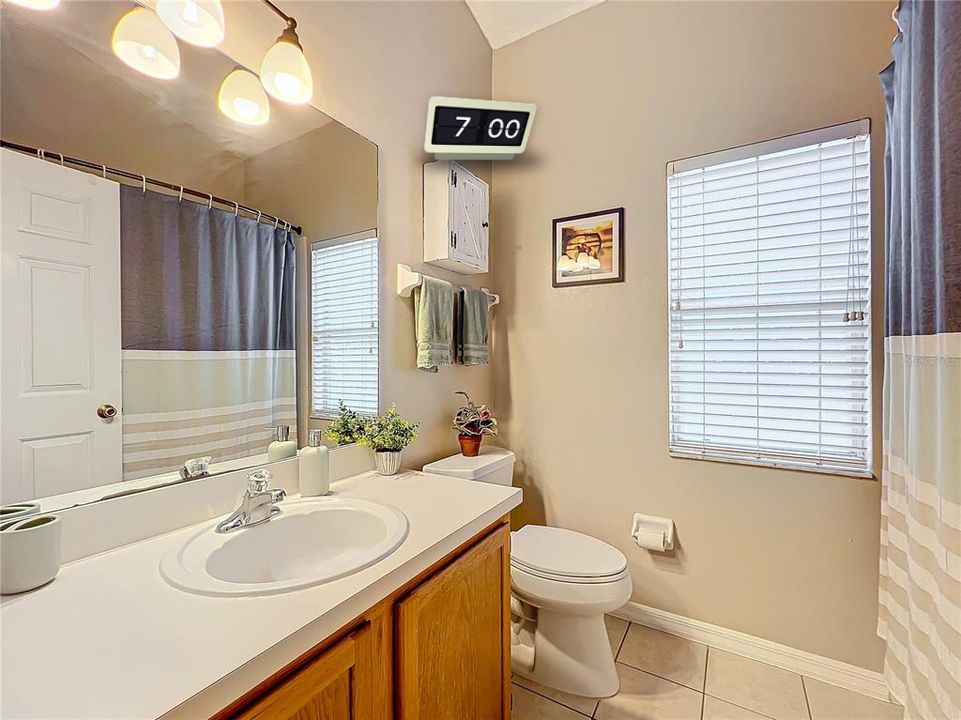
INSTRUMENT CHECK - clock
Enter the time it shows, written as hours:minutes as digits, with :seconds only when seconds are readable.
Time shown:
7:00
